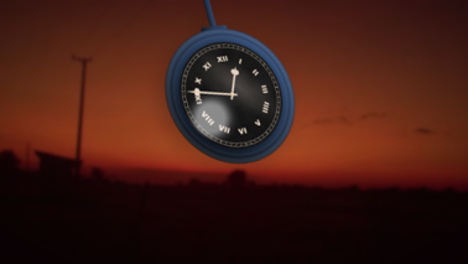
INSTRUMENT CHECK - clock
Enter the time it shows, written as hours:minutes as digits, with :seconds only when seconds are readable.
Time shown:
12:47
